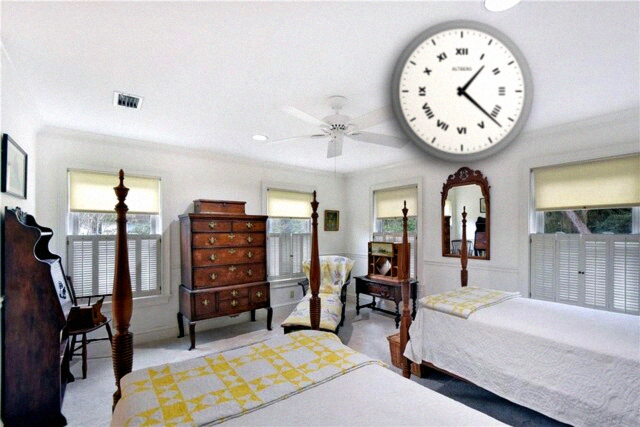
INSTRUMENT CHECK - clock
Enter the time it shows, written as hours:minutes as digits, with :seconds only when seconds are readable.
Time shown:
1:22
